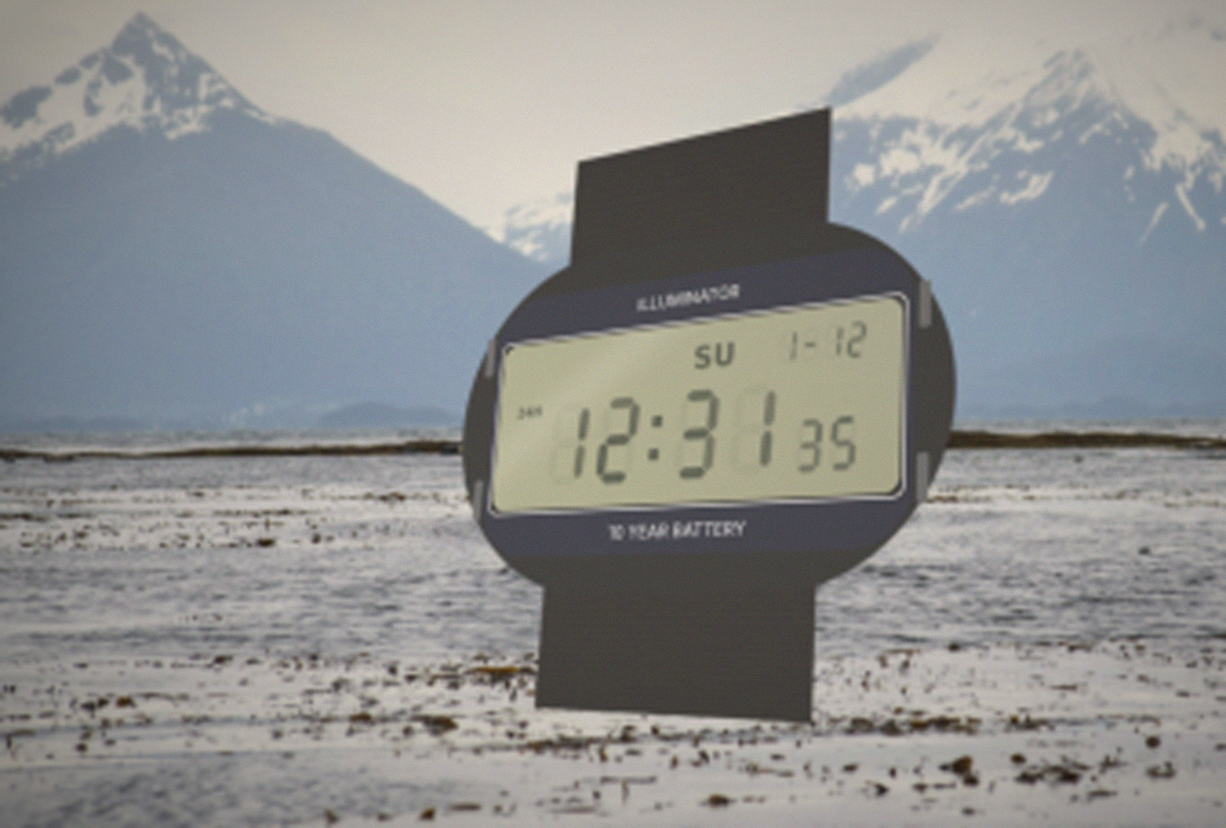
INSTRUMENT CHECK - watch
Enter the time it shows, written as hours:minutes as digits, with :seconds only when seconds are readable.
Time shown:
12:31:35
